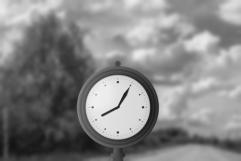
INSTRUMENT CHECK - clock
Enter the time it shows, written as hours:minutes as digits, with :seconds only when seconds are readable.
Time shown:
8:05
